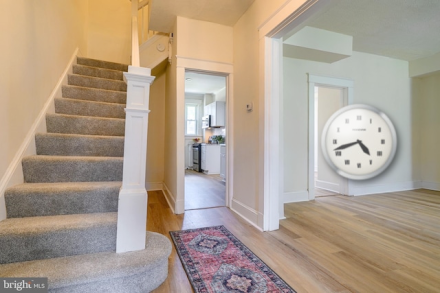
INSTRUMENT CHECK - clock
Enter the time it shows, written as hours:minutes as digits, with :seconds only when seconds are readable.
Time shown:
4:42
